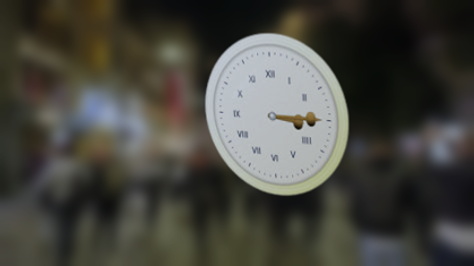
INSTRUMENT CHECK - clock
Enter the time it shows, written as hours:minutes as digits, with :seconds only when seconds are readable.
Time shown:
3:15
